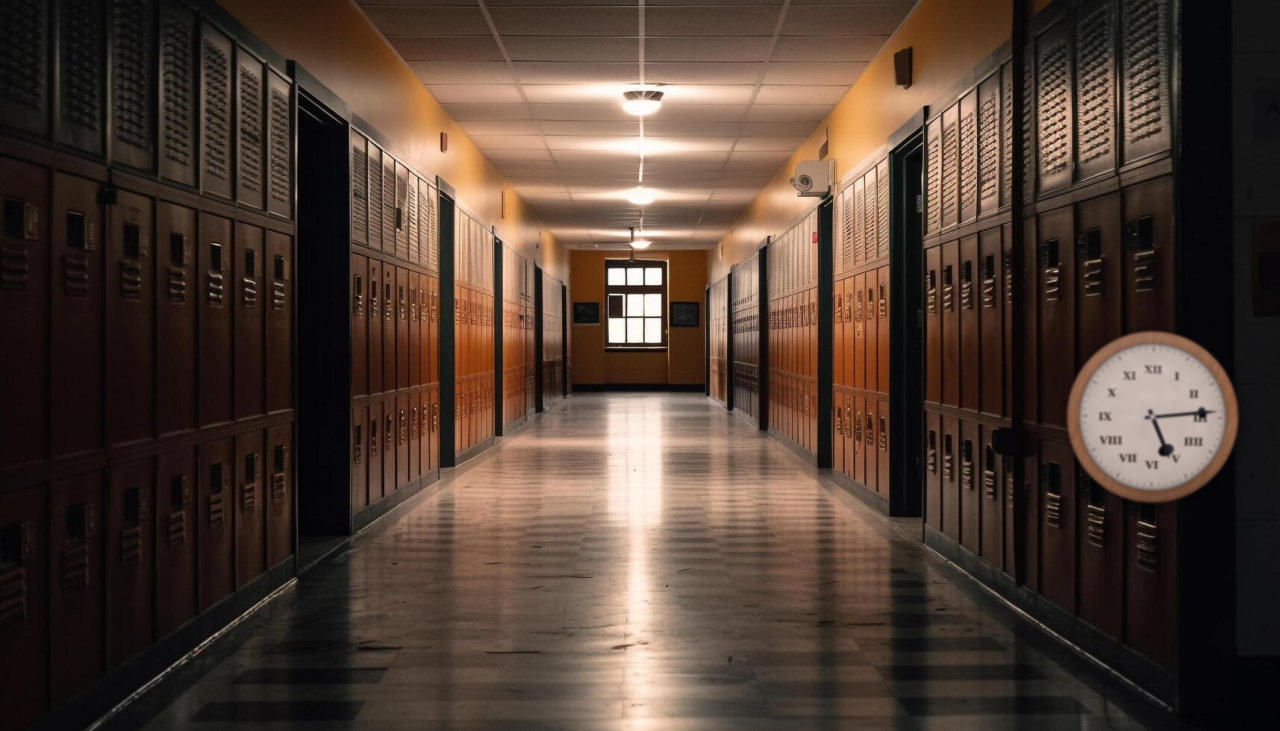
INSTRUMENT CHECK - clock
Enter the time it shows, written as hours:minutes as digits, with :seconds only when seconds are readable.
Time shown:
5:14
